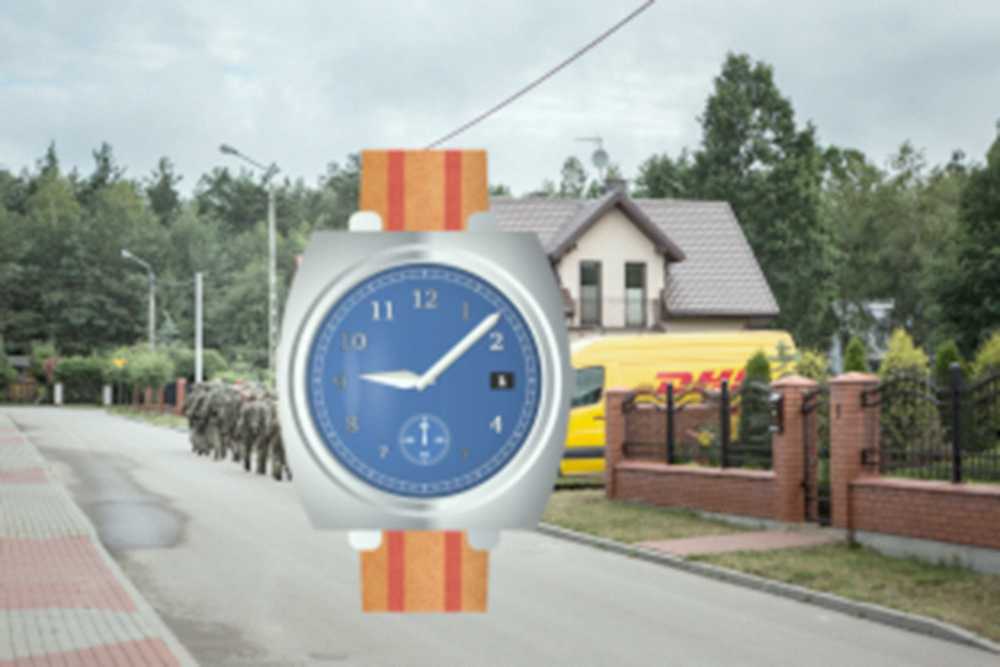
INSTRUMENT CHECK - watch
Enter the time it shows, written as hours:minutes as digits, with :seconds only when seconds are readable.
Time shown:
9:08
